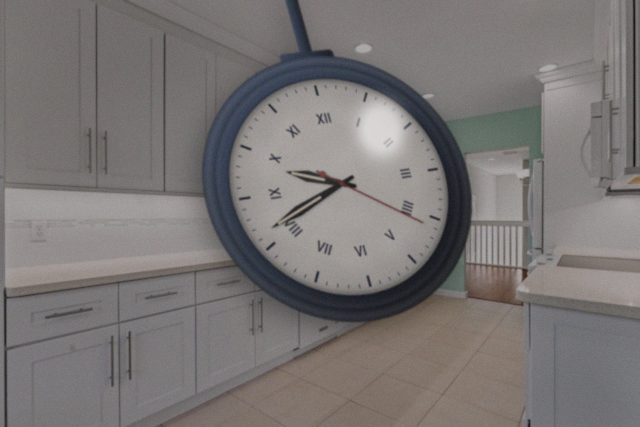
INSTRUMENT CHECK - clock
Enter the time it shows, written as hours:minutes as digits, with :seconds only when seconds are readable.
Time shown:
9:41:21
